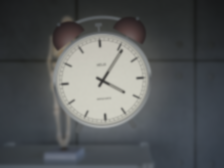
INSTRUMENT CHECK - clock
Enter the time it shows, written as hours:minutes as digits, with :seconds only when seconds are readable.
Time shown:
4:06
